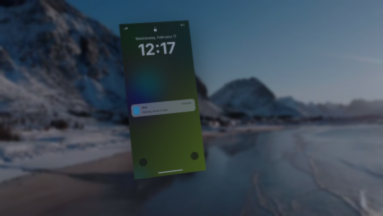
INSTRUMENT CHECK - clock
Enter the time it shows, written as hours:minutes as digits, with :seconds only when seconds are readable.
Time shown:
12:17
